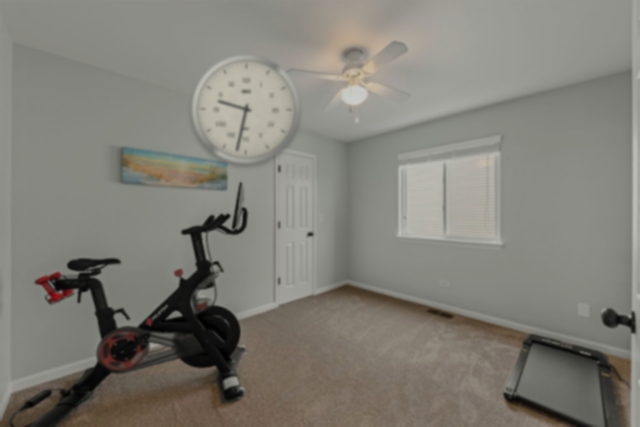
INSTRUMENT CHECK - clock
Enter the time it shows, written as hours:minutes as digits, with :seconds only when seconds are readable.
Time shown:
9:32
